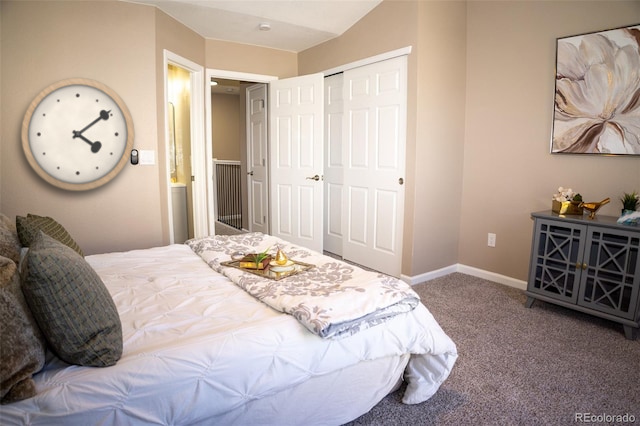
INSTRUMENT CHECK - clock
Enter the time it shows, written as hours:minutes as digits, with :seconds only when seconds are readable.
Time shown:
4:09
